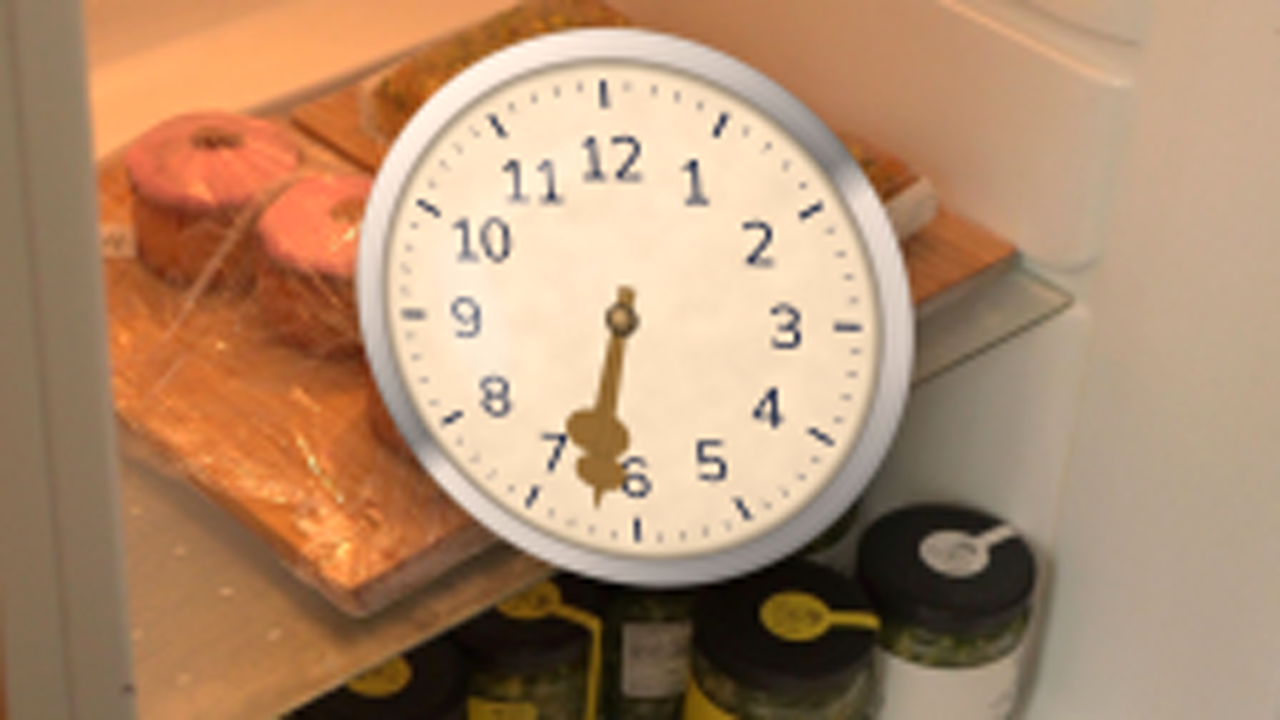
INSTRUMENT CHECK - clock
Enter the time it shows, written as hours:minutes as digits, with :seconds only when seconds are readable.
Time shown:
6:32
